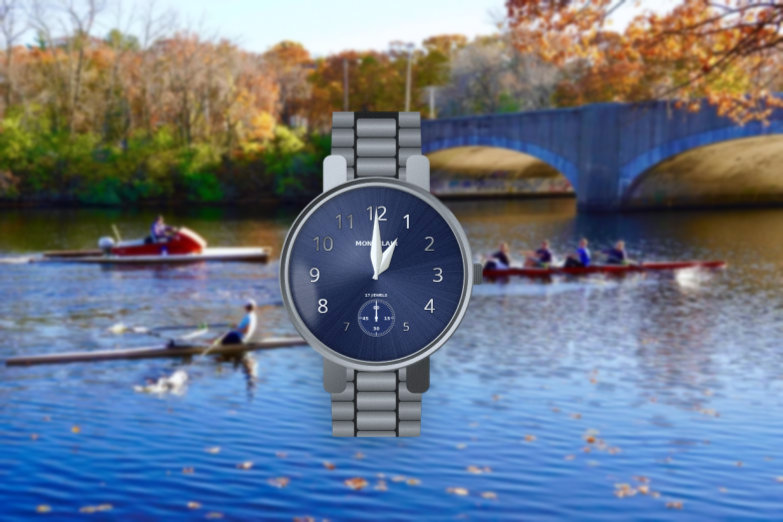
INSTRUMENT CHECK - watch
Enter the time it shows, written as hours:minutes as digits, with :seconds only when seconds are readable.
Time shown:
1:00
